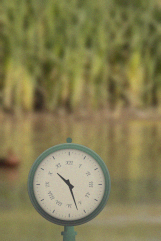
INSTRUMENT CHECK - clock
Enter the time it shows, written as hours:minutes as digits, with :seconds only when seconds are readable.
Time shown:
10:27
